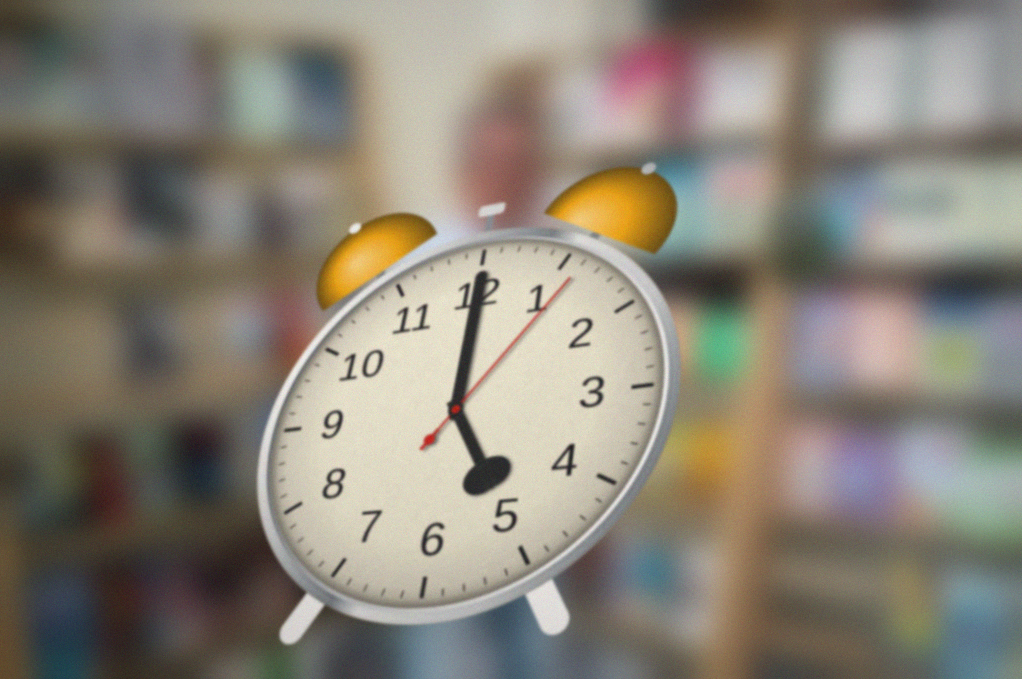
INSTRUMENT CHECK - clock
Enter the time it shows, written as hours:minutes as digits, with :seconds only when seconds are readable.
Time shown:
5:00:06
